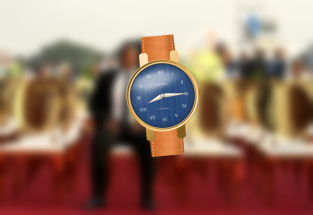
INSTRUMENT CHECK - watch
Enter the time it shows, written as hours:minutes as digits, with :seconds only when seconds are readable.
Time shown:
8:15
